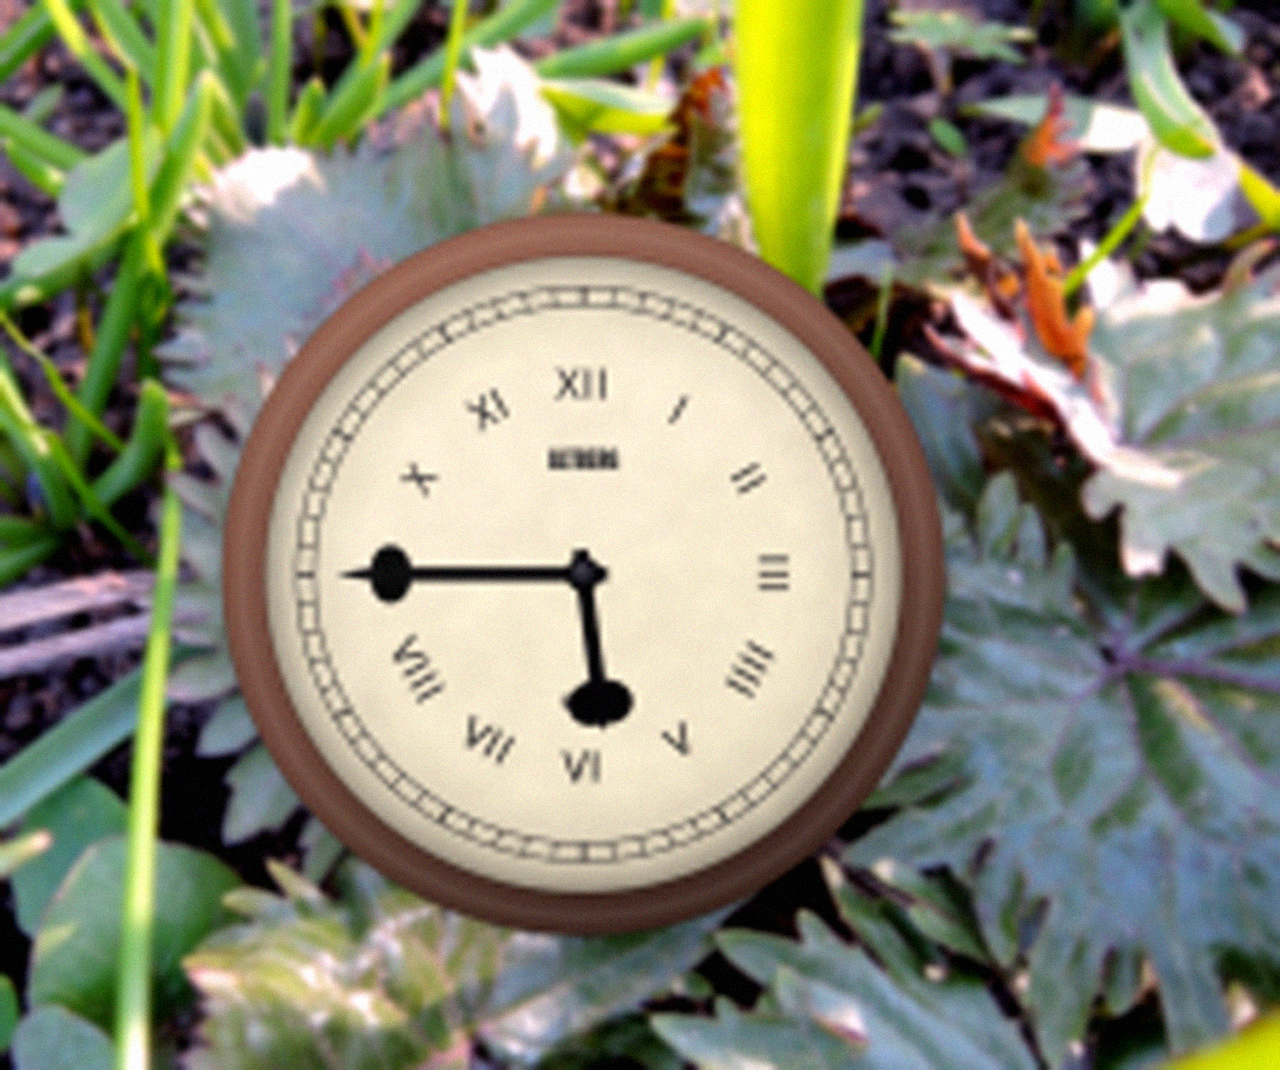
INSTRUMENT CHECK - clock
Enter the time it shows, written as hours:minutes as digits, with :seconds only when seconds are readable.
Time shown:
5:45
